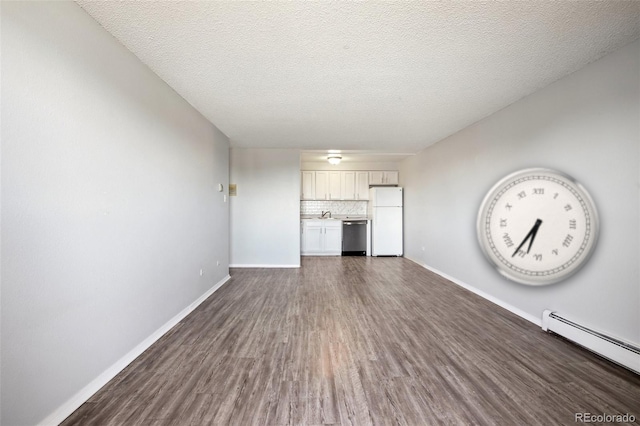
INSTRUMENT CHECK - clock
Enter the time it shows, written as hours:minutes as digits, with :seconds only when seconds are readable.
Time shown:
6:36
